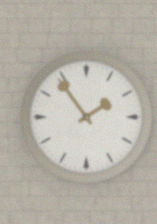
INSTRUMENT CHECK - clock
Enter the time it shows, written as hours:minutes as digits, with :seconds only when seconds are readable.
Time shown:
1:54
